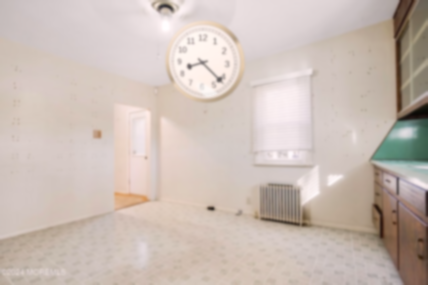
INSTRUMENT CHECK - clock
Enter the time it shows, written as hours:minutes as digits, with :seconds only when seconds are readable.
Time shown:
8:22
